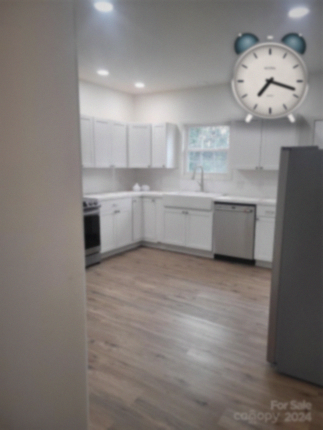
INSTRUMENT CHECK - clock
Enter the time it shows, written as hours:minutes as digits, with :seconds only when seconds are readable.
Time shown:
7:18
